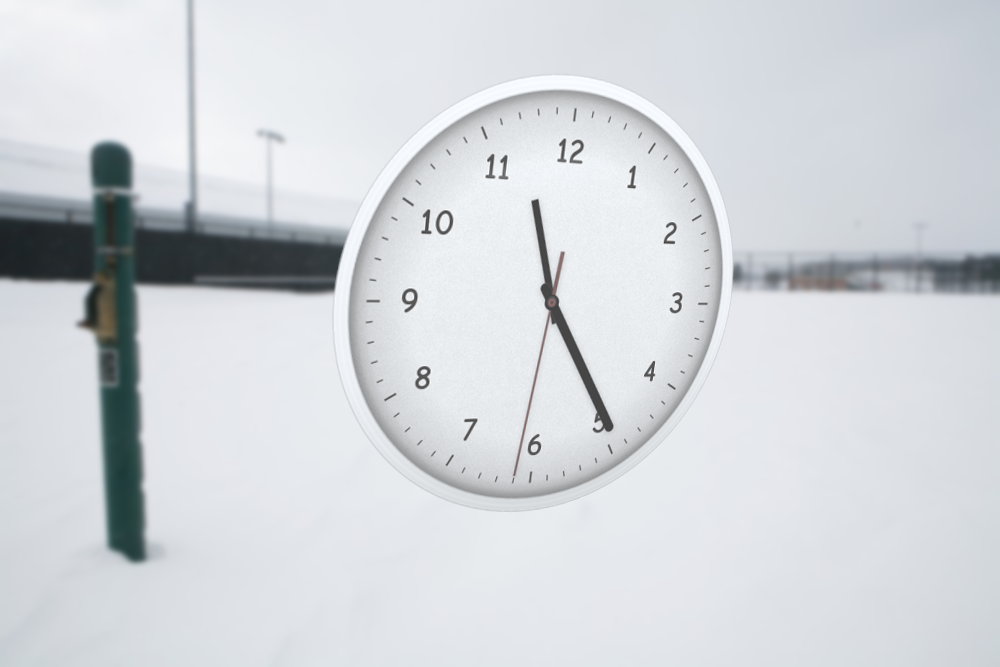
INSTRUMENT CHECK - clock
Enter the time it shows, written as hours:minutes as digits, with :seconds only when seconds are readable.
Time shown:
11:24:31
